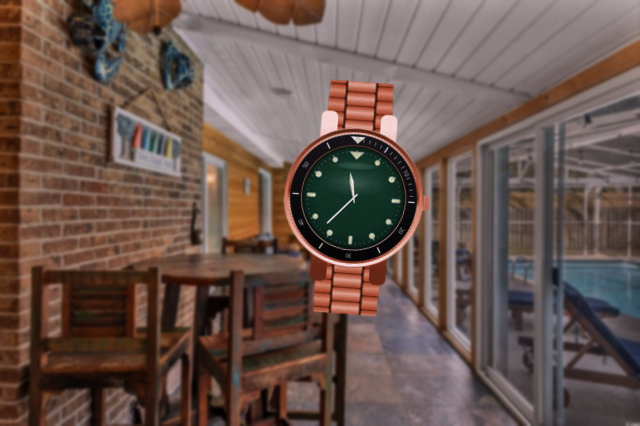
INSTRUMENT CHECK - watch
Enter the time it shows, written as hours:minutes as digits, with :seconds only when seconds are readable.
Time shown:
11:37
